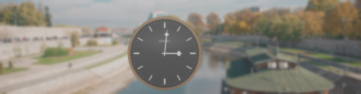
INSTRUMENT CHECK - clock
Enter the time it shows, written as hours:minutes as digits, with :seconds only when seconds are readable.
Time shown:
3:01
